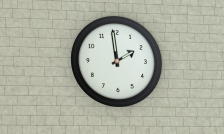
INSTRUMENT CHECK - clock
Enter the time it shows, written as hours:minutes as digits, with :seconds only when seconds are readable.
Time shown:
1:59
